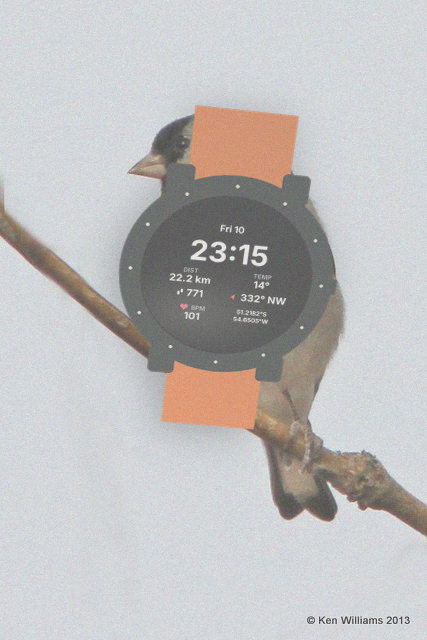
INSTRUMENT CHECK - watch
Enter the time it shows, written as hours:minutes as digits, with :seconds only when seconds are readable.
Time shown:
23:15
